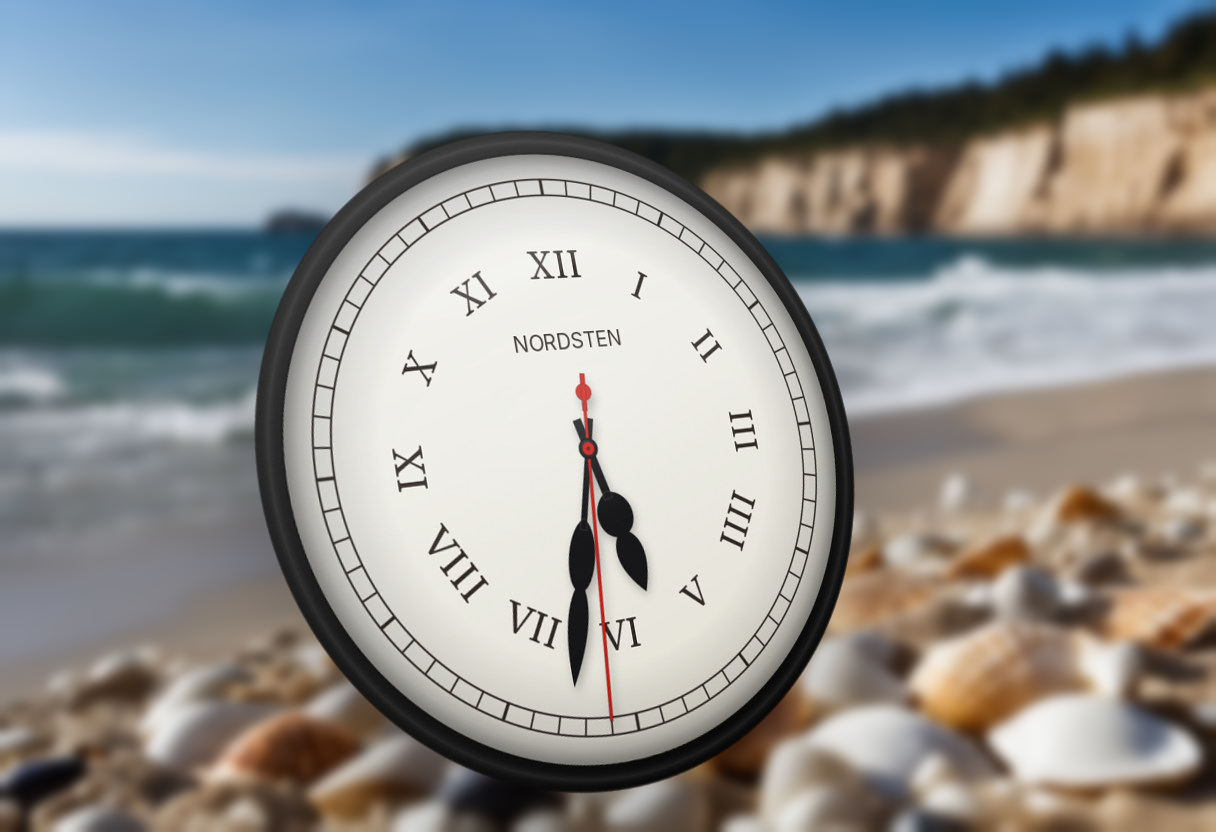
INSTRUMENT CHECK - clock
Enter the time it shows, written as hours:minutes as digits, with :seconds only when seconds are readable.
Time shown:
5:32:31
